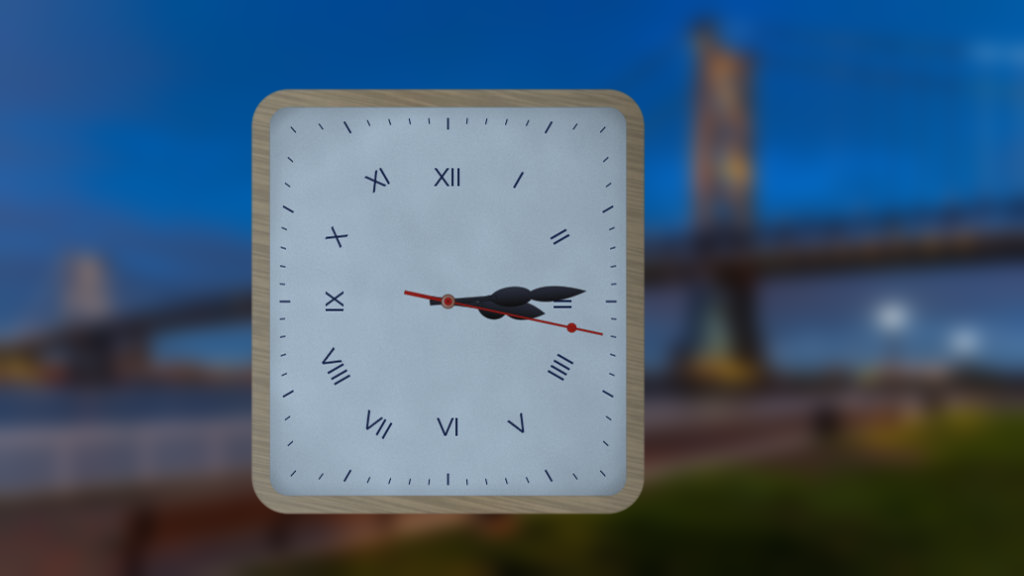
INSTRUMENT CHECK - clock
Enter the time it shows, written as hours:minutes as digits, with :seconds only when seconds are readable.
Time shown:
3:14:17
